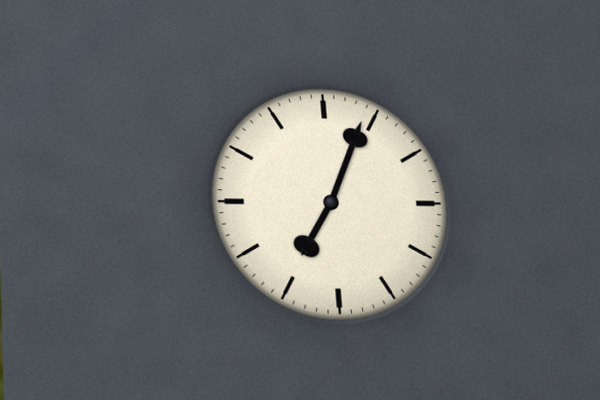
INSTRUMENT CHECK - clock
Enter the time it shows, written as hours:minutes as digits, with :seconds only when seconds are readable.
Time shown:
7:04
